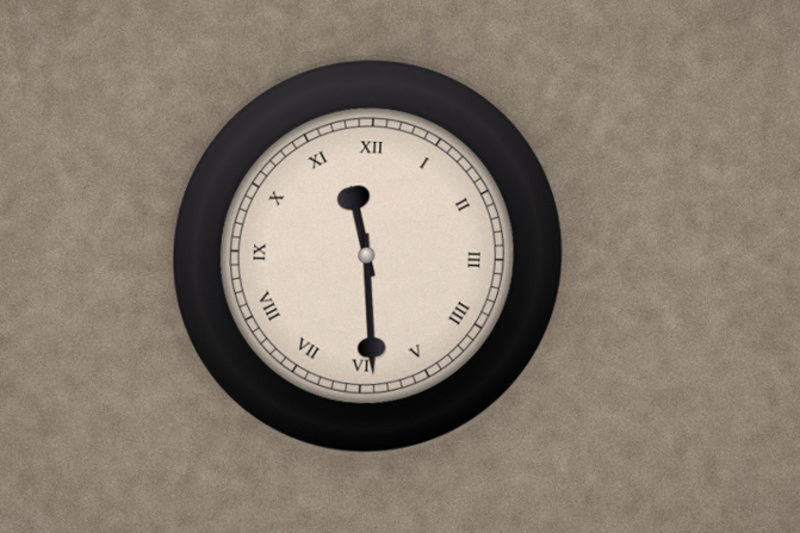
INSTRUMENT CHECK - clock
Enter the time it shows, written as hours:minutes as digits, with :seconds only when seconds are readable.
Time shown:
11:29
